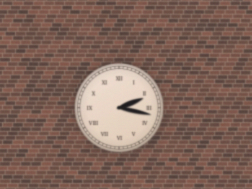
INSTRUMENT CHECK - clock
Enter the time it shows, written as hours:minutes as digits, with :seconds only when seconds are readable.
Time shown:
2:17
